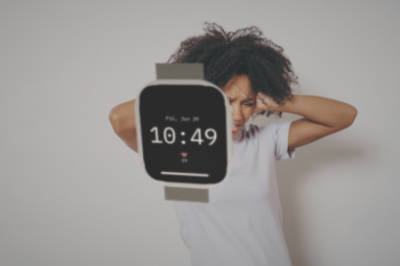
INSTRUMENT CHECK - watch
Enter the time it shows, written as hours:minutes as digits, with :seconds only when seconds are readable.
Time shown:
10:49
